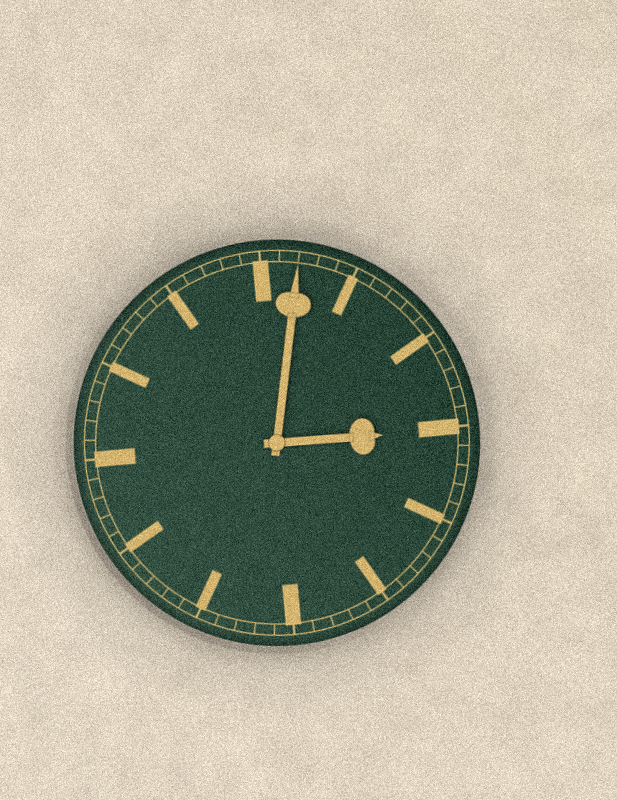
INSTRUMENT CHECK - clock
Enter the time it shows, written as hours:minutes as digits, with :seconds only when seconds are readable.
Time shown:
3:02
